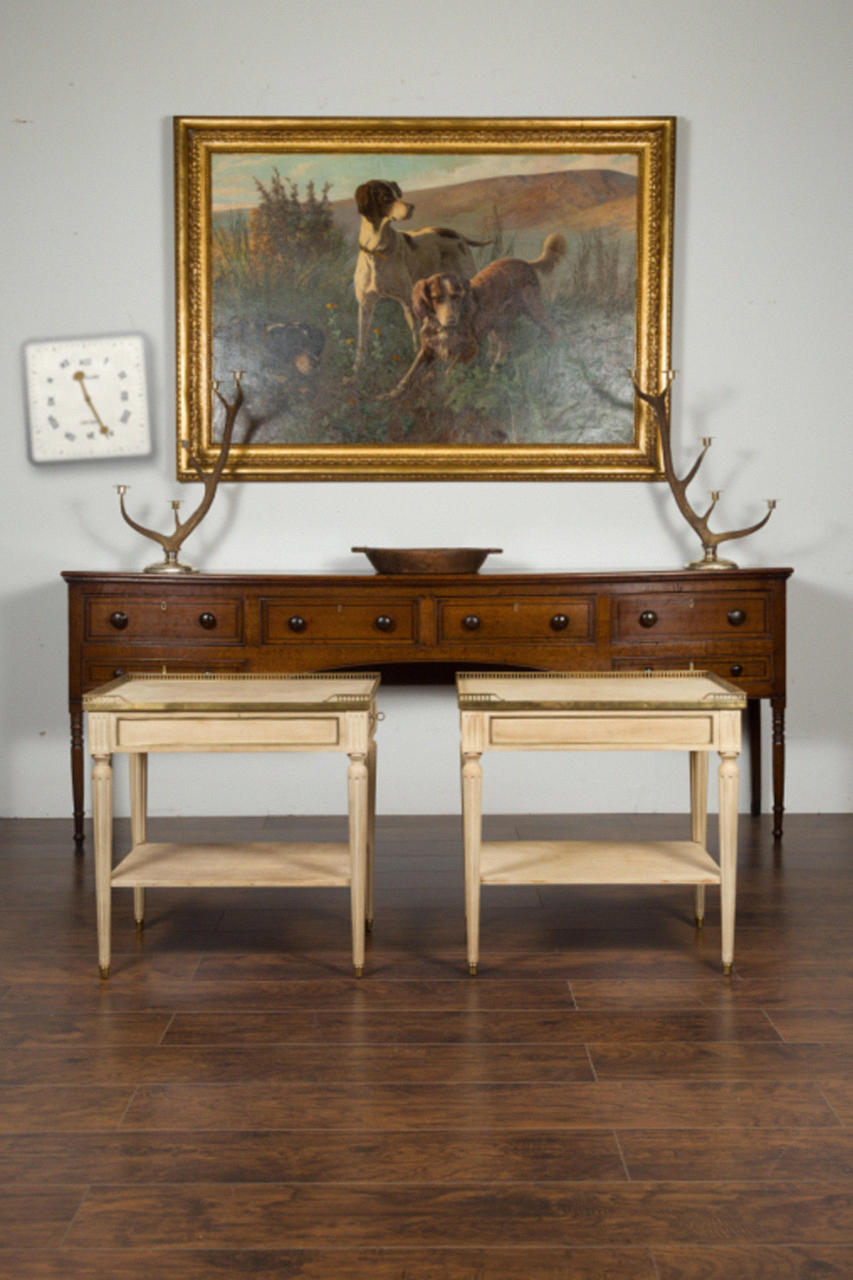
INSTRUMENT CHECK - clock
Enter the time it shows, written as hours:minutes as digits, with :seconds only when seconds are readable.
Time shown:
11:26
